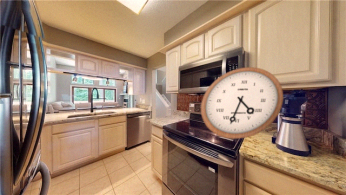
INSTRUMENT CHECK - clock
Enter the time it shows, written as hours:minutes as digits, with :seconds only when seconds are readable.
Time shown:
4:32
